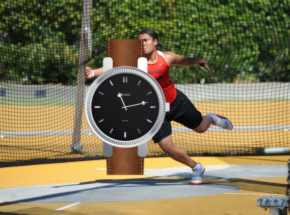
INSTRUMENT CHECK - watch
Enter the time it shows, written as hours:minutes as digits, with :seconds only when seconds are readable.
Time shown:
11:13
